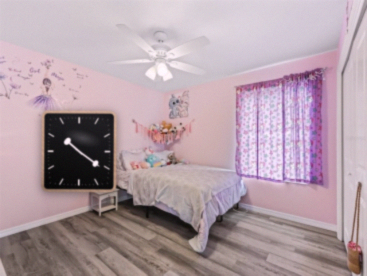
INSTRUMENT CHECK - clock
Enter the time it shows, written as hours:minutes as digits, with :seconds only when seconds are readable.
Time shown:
10:21
